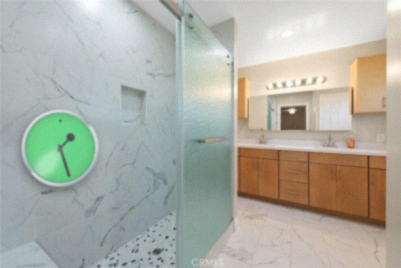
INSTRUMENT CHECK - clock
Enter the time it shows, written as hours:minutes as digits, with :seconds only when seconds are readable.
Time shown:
1:27
